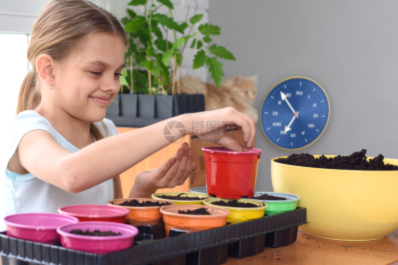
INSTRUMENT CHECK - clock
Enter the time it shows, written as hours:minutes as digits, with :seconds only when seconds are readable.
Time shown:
6:53
